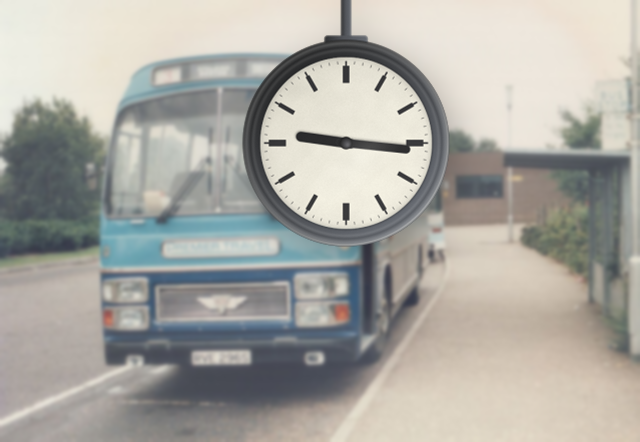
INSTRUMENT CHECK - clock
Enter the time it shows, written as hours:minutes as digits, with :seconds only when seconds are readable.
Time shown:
9:16
